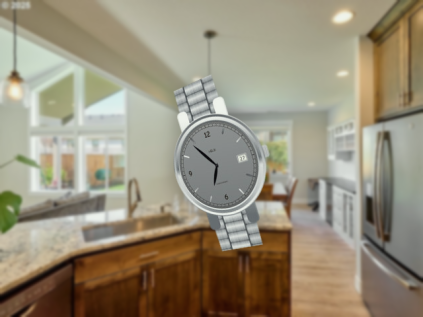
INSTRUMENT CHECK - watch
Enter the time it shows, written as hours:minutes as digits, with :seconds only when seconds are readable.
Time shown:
6:54
